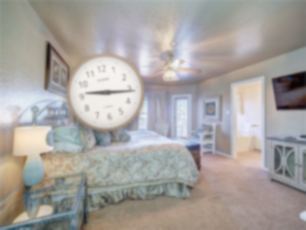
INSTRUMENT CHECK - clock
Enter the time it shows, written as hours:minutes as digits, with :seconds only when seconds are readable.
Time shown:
9:16
